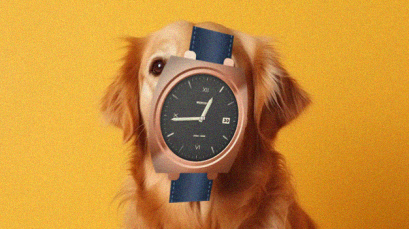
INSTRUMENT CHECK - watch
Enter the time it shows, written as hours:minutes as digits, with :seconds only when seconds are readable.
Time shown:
12:44
